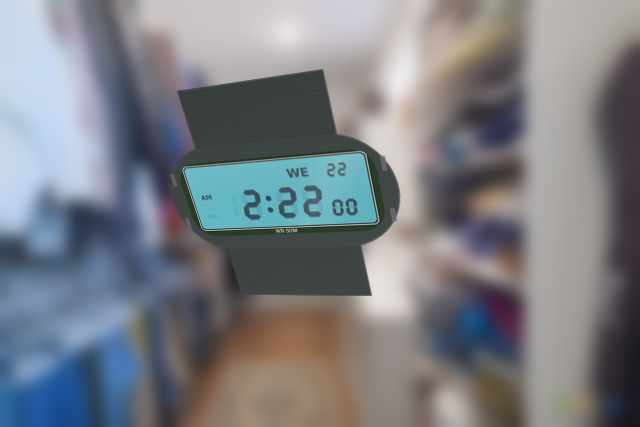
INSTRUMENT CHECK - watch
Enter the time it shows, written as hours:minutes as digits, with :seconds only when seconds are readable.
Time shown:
2:22:00
